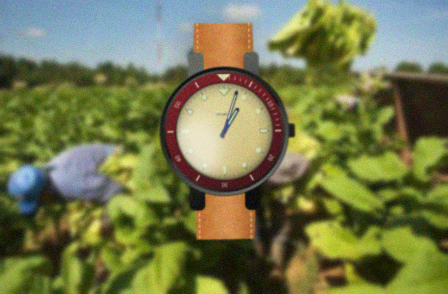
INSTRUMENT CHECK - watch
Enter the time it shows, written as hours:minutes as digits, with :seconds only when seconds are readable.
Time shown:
1:03
